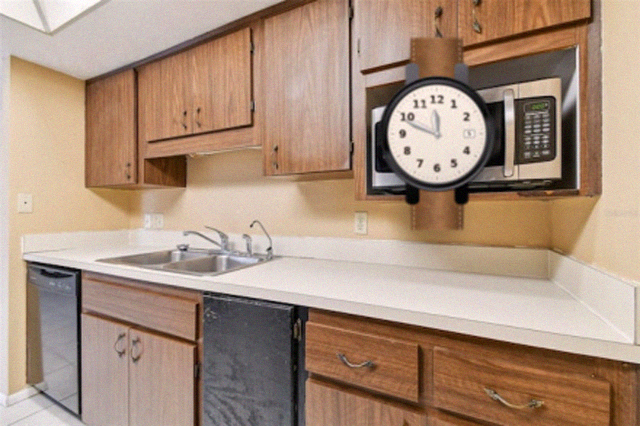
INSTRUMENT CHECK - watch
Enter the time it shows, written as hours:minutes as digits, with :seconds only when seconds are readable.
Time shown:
11:49
